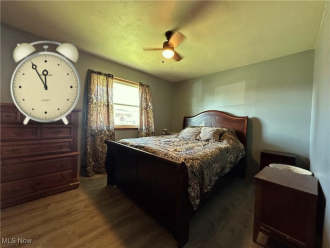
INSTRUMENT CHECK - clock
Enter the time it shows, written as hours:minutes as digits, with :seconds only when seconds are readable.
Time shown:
11:55
